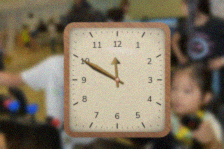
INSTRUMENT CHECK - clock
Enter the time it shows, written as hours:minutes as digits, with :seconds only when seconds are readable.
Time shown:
11:50
